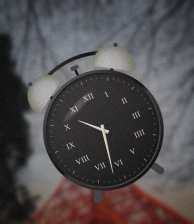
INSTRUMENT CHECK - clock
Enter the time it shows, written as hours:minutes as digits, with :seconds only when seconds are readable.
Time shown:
10:32
